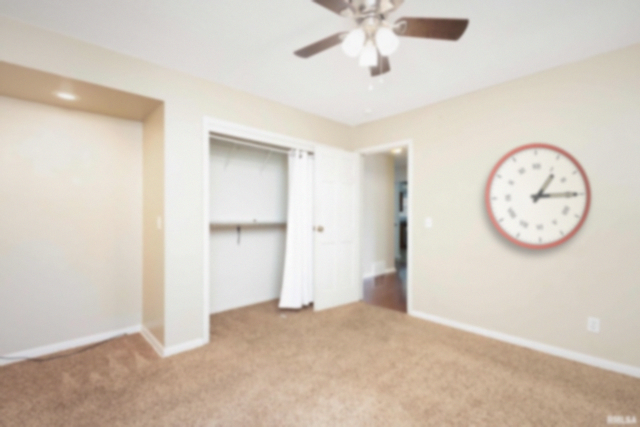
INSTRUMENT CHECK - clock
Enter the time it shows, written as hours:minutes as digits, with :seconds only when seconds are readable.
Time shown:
1:15
